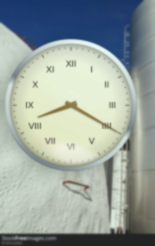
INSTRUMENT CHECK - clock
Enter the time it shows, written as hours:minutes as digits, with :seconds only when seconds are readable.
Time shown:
8:20
